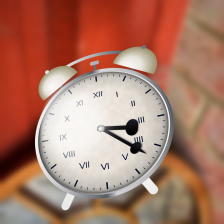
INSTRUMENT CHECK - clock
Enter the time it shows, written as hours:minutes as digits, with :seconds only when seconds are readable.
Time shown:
3:22
